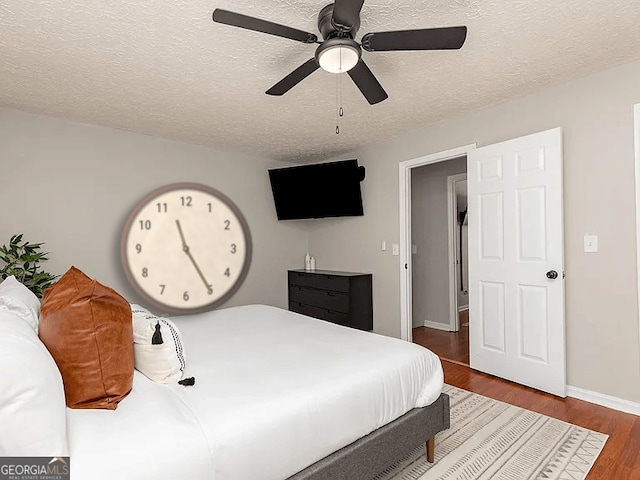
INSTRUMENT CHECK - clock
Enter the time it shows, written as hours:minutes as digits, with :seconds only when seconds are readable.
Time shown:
11:25
